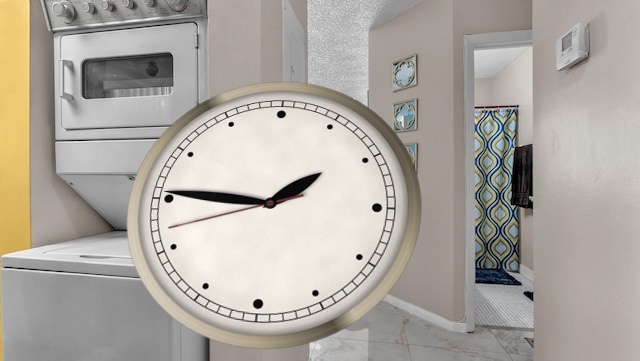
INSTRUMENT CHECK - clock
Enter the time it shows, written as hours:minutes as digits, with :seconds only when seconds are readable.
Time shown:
1:45:42
